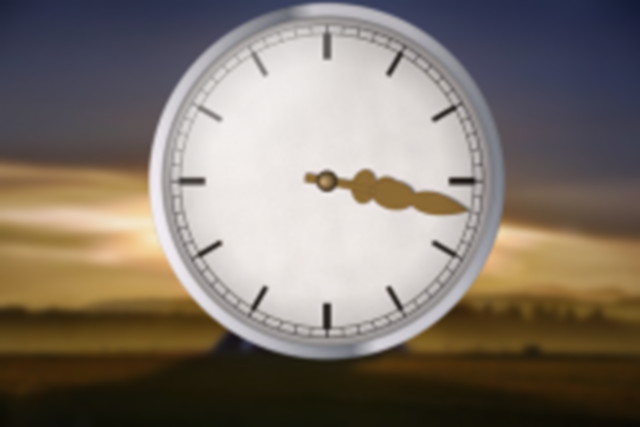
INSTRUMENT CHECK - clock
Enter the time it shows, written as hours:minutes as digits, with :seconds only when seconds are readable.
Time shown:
3:17
